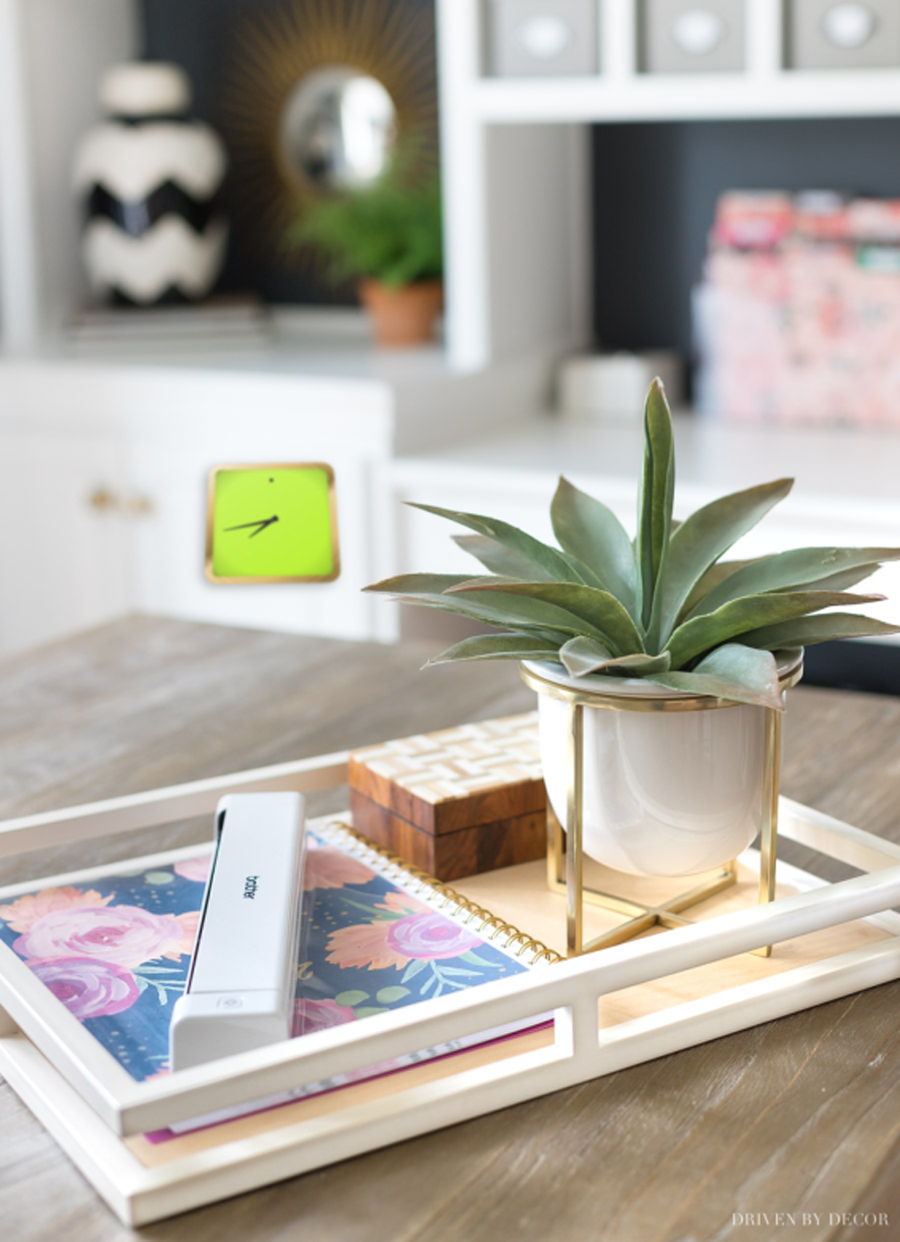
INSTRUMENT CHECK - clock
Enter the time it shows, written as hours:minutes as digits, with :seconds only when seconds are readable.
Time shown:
7:43
